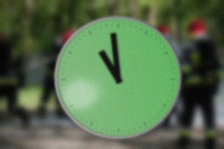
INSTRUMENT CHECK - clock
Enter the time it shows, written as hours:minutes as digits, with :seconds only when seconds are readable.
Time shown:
10:59
